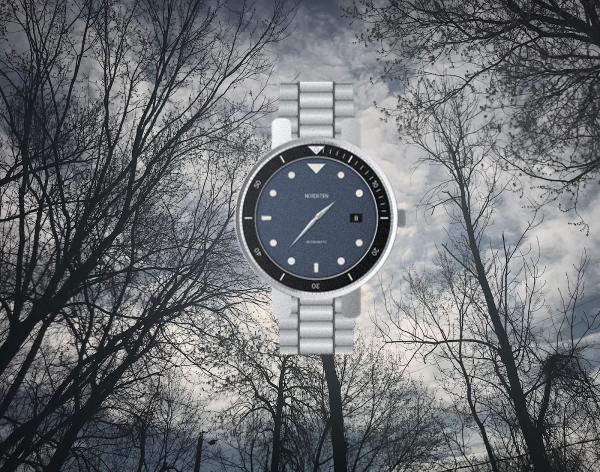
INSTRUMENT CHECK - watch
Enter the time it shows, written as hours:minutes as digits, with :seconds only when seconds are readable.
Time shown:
1:37
